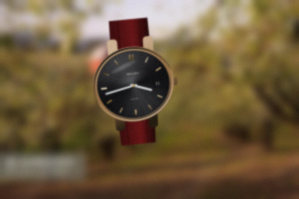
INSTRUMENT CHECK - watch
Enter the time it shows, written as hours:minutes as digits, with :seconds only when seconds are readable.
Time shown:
3:43
